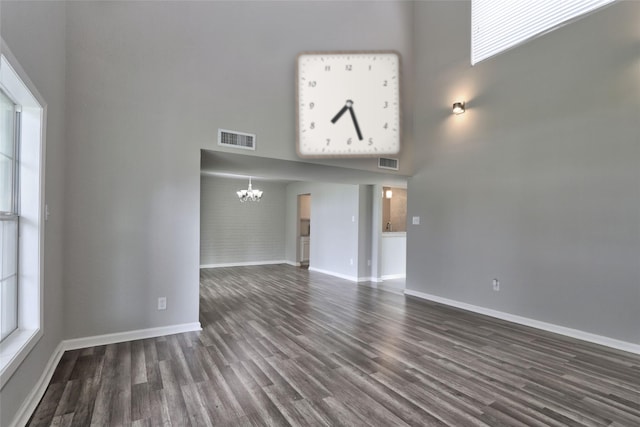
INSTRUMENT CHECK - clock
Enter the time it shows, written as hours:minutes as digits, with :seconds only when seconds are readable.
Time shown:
7:27
